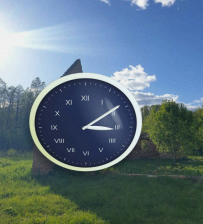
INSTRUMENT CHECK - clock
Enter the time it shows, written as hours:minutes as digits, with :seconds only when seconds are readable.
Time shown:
3:09
